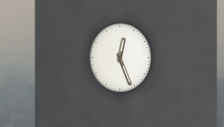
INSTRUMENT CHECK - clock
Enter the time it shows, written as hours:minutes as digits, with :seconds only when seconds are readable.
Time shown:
12:26
